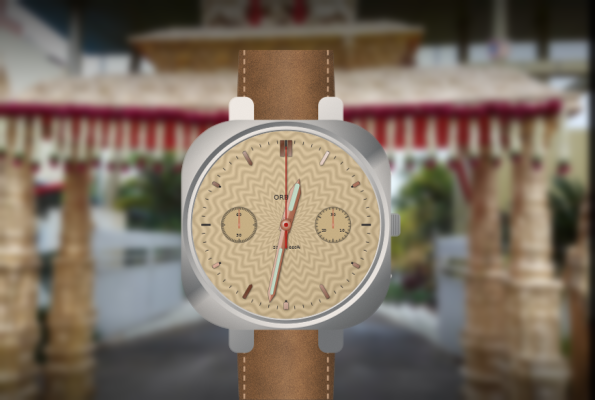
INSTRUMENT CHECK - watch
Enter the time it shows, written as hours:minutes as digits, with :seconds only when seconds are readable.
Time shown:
12:32
